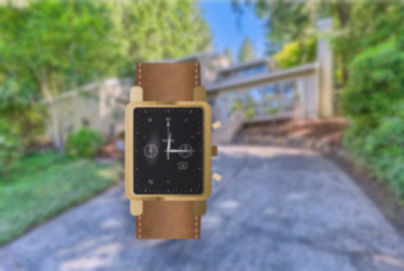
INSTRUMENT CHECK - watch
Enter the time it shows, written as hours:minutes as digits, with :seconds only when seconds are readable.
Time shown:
12:15
